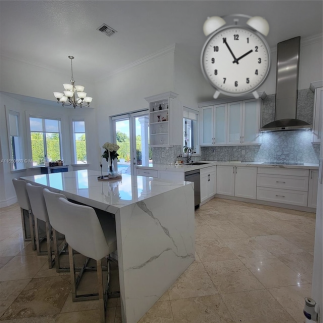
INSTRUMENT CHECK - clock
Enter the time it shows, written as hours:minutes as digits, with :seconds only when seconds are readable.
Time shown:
1:55
